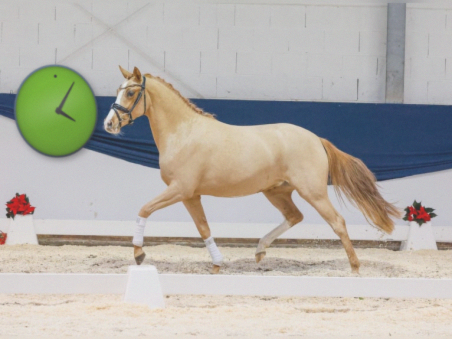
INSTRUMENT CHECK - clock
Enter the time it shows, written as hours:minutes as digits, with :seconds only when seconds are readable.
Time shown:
4:06
